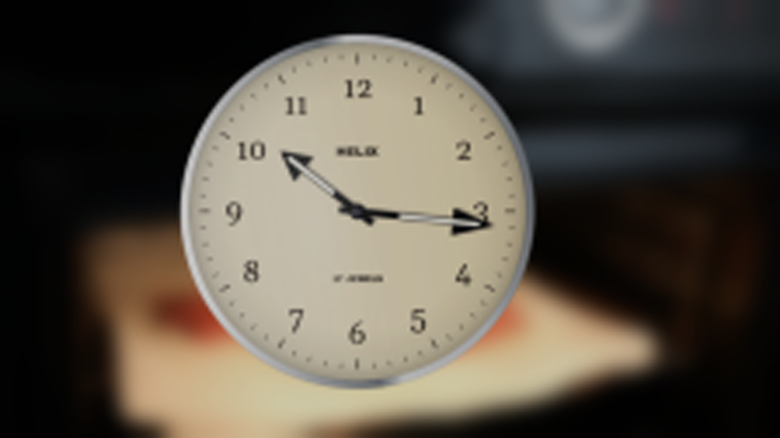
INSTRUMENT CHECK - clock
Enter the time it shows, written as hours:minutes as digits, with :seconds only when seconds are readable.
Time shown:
10:16
